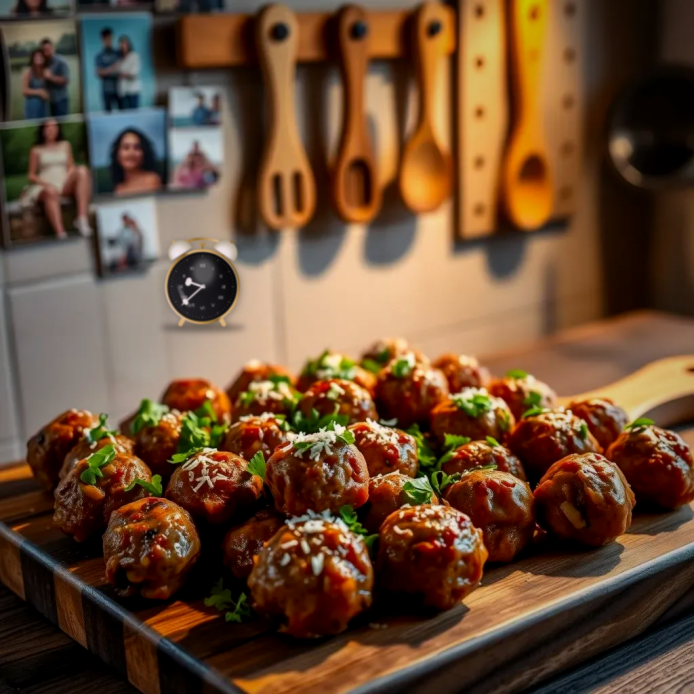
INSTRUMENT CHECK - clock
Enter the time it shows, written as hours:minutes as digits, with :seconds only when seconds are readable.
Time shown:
9:38
